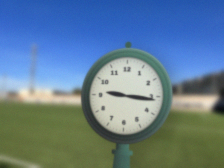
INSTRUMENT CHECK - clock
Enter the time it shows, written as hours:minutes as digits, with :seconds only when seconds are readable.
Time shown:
9:16
